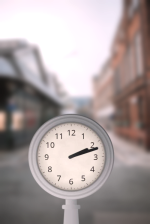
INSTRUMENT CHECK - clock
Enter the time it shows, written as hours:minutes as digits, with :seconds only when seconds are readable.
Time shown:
2:12
